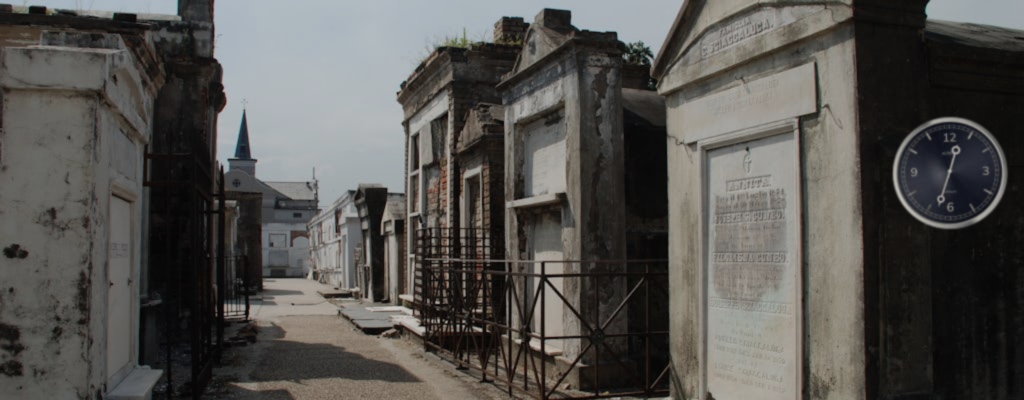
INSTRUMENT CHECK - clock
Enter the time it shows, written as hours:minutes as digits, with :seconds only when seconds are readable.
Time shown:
12:33
